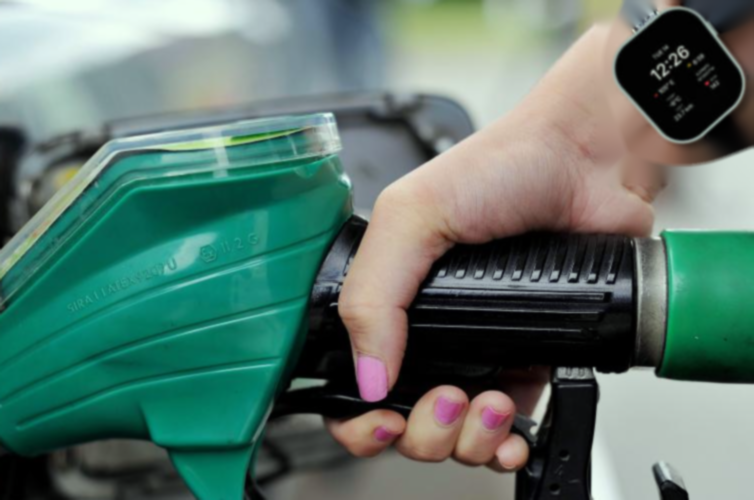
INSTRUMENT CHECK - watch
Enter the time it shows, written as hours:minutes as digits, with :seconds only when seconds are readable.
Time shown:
12:26
